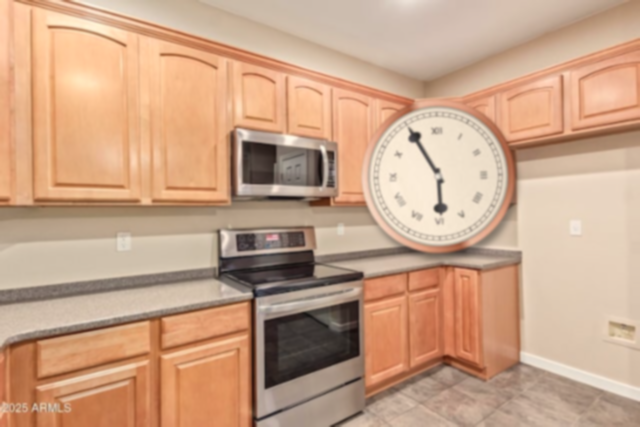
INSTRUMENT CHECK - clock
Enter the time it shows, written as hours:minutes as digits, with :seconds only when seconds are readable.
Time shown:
5:55
